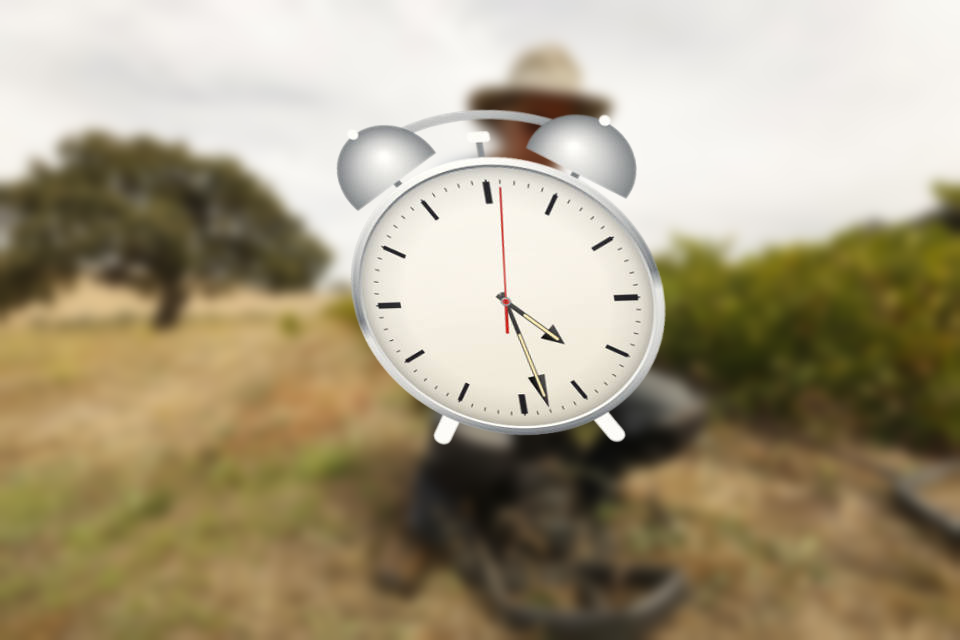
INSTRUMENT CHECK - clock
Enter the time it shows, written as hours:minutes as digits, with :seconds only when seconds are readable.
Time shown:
4:28:01
